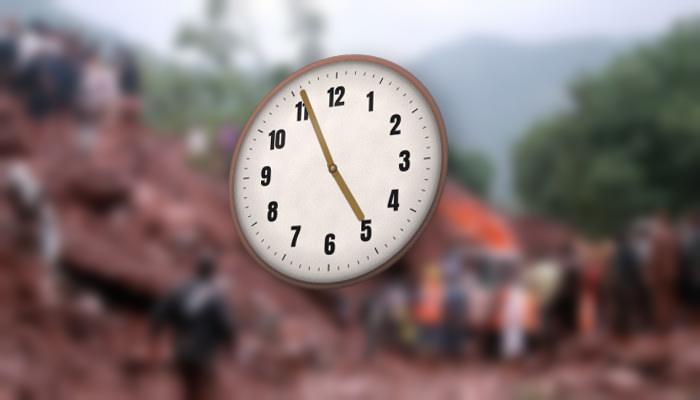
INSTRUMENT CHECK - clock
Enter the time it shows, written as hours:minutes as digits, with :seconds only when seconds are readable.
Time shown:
4:56
